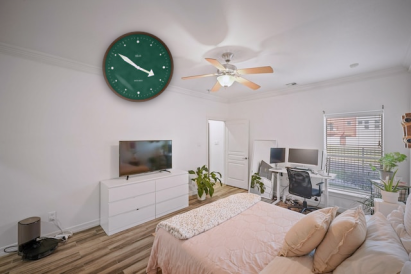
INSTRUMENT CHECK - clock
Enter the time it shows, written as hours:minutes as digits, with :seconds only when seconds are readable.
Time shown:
3:51
